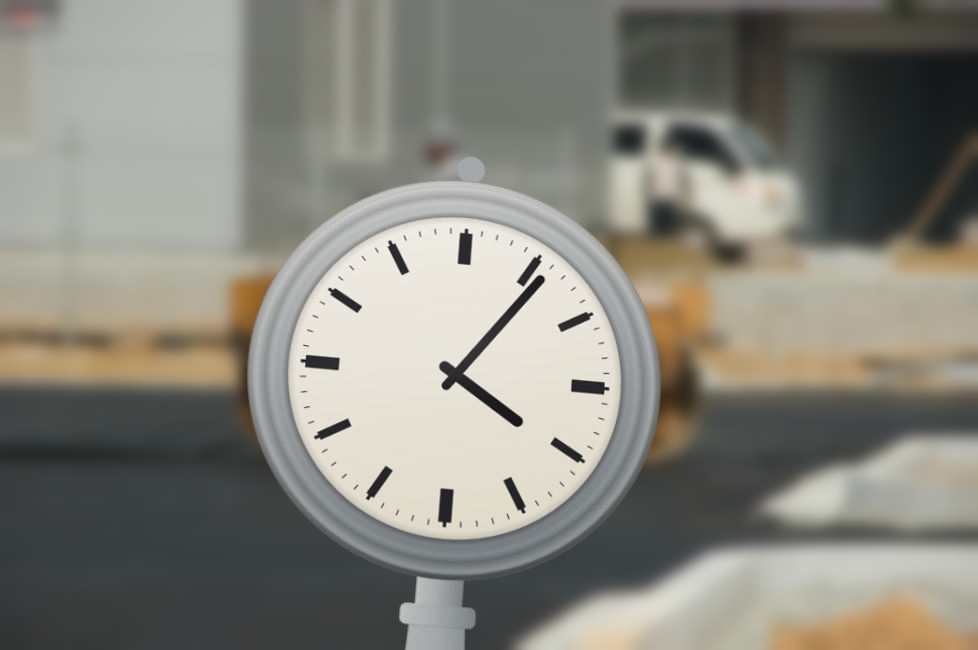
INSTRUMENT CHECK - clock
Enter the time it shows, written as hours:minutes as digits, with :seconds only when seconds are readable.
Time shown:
4:06
